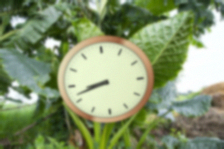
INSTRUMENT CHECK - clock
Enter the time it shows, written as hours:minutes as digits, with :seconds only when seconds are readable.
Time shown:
8:42
